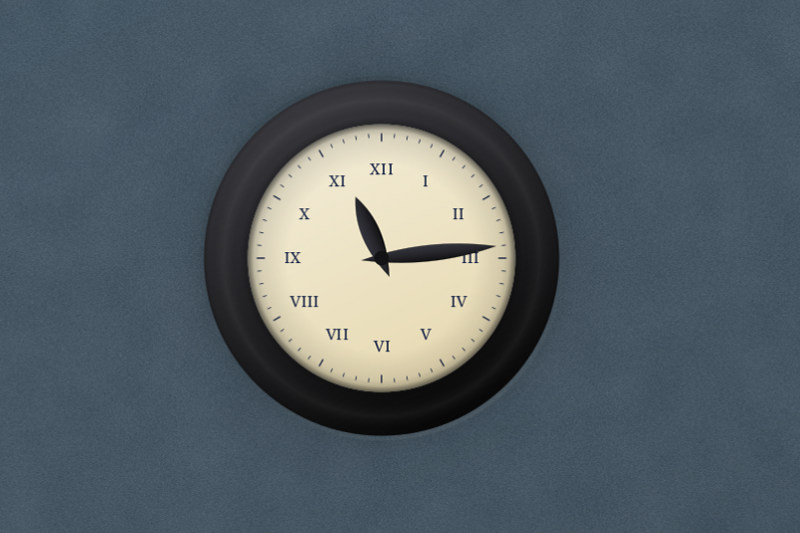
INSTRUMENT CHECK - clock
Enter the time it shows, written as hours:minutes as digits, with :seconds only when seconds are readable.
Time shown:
11:14
